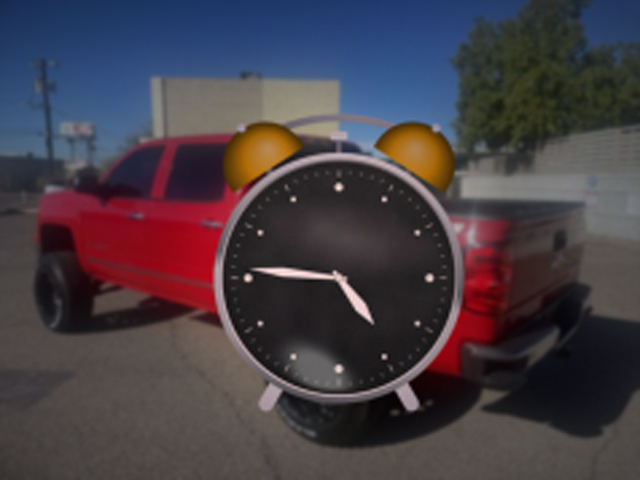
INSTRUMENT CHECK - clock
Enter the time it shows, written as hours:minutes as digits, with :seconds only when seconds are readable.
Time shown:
4:46
